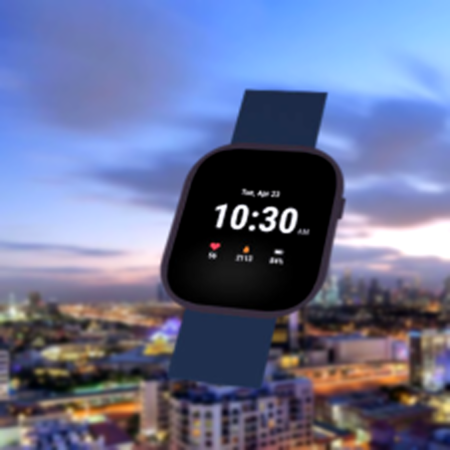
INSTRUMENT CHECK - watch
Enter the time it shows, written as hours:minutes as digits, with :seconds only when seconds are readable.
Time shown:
10:30
